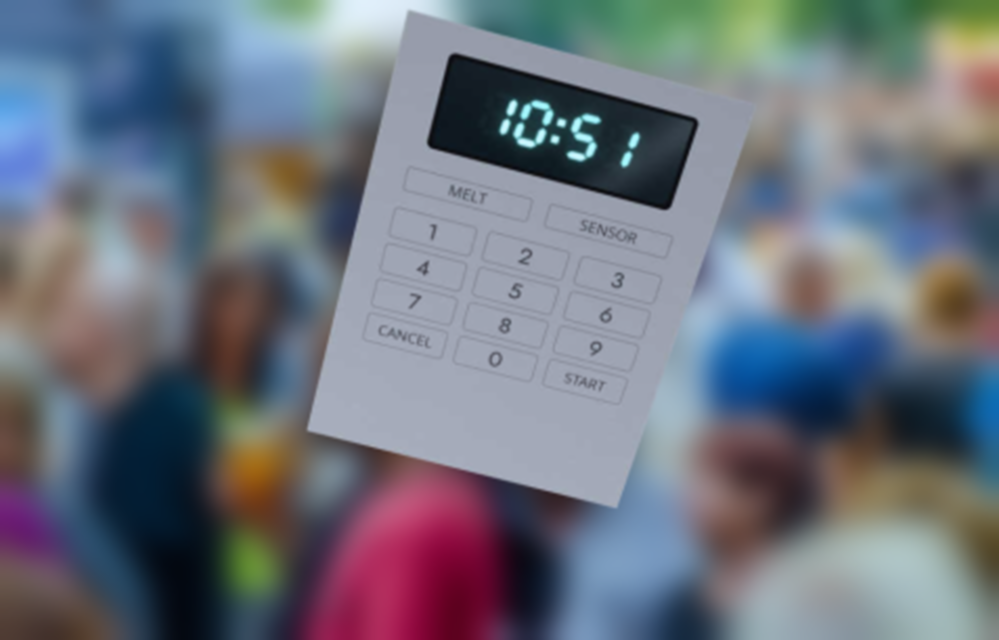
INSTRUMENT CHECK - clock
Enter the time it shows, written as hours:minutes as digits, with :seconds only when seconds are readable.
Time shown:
10:51
